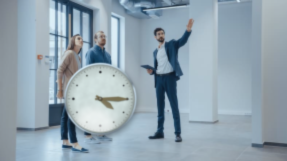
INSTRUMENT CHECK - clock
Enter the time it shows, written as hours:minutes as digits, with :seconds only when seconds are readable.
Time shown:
4:15
